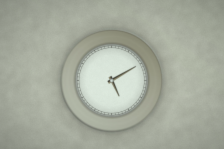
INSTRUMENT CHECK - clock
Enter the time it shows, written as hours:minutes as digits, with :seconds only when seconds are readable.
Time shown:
5:10
